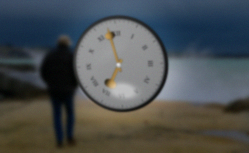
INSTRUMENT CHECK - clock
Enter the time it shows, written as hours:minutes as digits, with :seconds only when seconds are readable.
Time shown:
6:58
